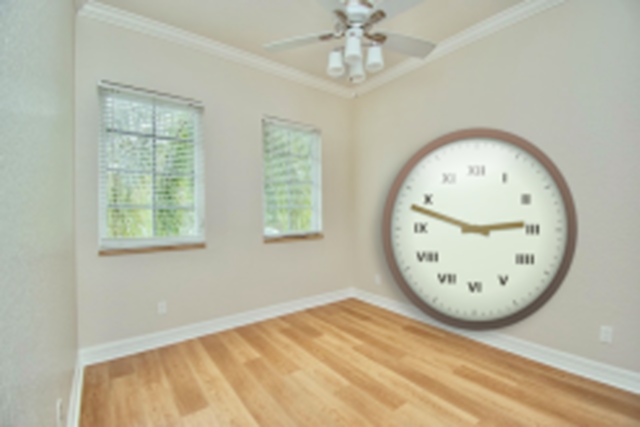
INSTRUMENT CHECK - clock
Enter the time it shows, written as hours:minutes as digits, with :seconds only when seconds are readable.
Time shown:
2:48
